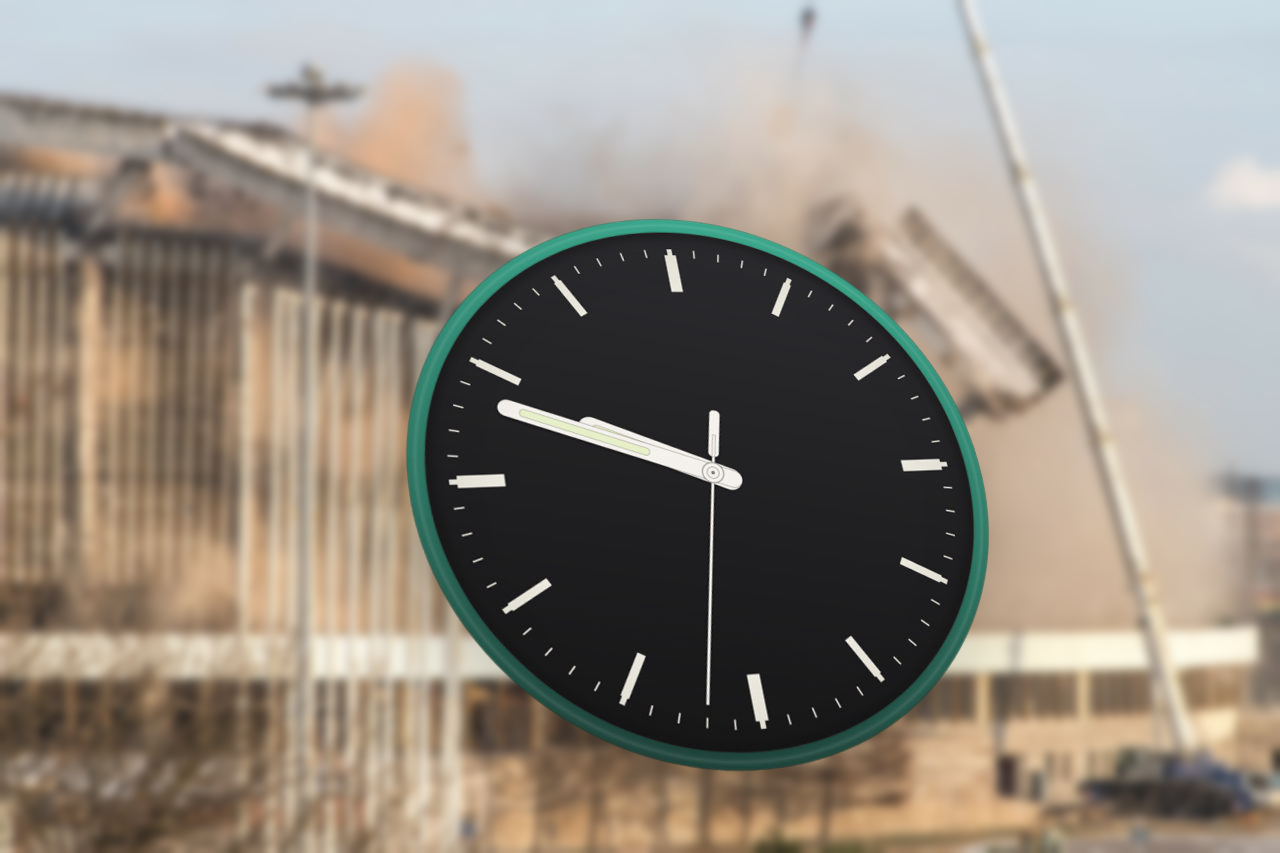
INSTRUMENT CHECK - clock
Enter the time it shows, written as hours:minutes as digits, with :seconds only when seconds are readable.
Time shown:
9:48:32
